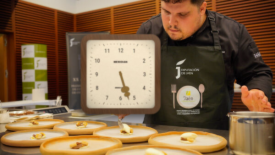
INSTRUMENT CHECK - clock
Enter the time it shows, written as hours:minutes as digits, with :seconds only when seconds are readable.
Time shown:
5:27
